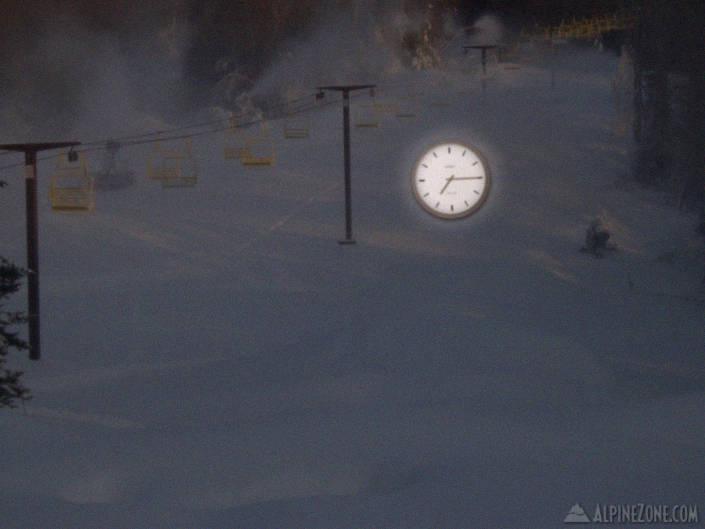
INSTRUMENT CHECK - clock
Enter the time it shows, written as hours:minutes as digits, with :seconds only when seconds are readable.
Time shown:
7:15
